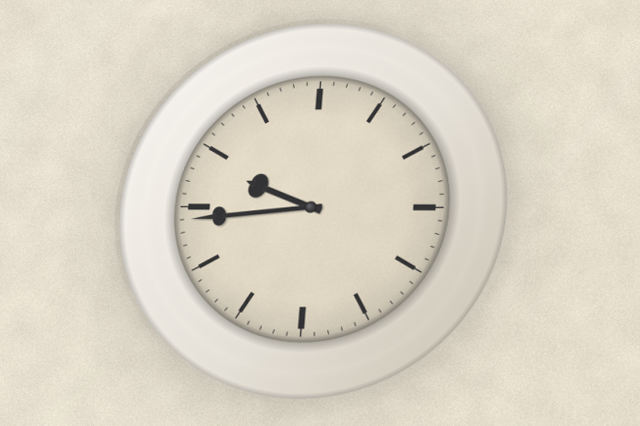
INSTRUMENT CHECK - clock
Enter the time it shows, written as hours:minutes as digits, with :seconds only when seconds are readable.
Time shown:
9:44
